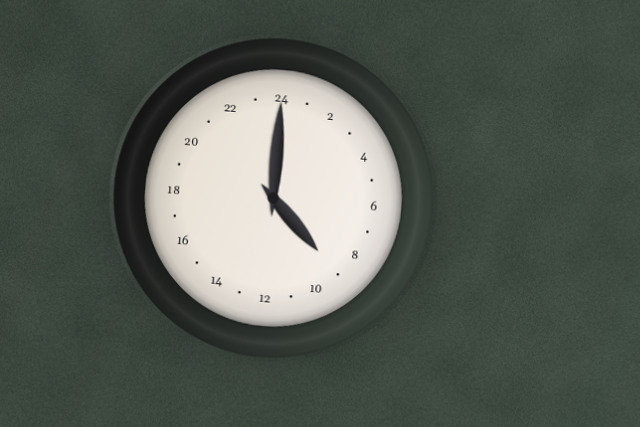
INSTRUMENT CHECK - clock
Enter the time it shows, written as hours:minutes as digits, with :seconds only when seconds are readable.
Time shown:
9:00
